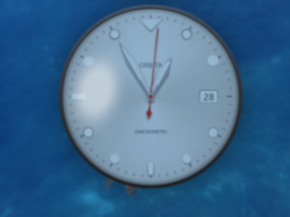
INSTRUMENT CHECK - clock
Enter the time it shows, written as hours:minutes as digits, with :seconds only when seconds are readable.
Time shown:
12:55:01
